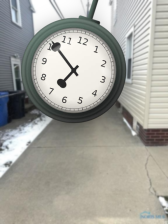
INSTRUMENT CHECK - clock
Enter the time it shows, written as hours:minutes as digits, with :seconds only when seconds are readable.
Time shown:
6:51
